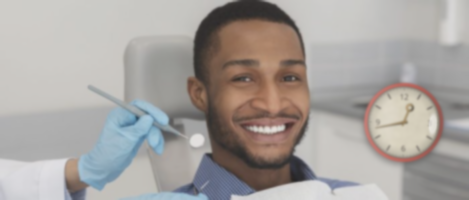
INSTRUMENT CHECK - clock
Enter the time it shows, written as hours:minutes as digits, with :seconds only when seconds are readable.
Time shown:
12:43
